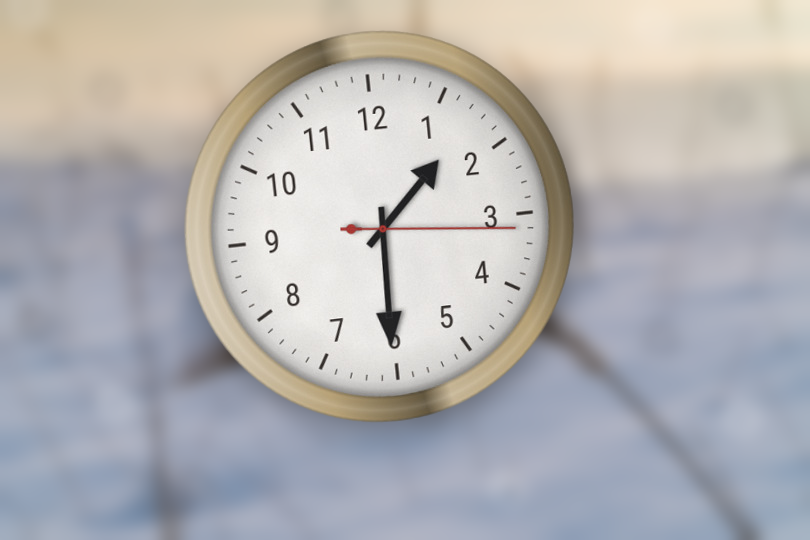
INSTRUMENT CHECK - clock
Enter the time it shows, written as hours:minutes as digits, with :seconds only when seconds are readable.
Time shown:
1:30:16
